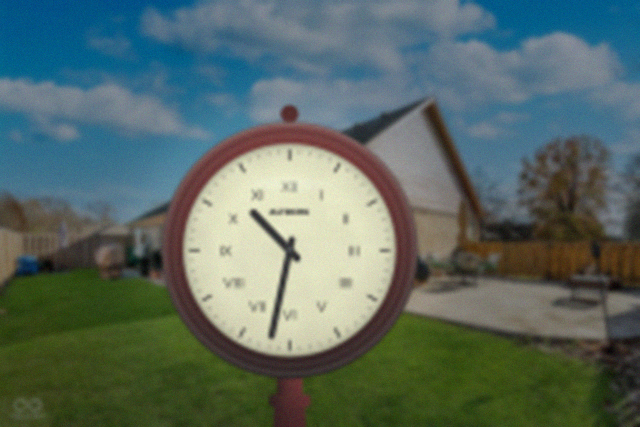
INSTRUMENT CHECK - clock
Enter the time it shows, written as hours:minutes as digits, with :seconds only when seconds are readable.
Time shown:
10:32
